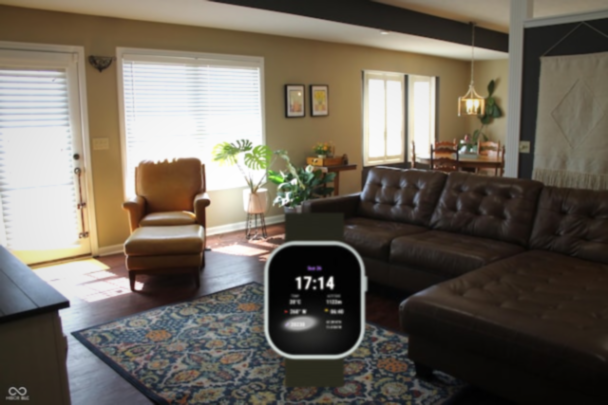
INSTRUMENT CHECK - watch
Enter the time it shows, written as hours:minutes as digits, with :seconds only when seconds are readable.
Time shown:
17:14
